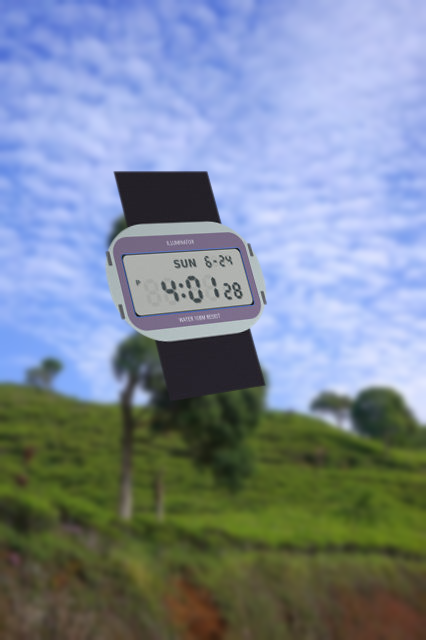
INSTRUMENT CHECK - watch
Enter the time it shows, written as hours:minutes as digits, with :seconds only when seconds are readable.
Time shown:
4:01:28
